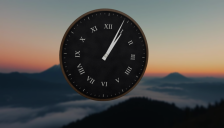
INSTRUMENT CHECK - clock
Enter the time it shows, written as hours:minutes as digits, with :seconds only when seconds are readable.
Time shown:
1:04
